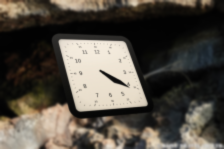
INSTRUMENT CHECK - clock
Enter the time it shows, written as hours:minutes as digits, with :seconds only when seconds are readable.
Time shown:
4:21
